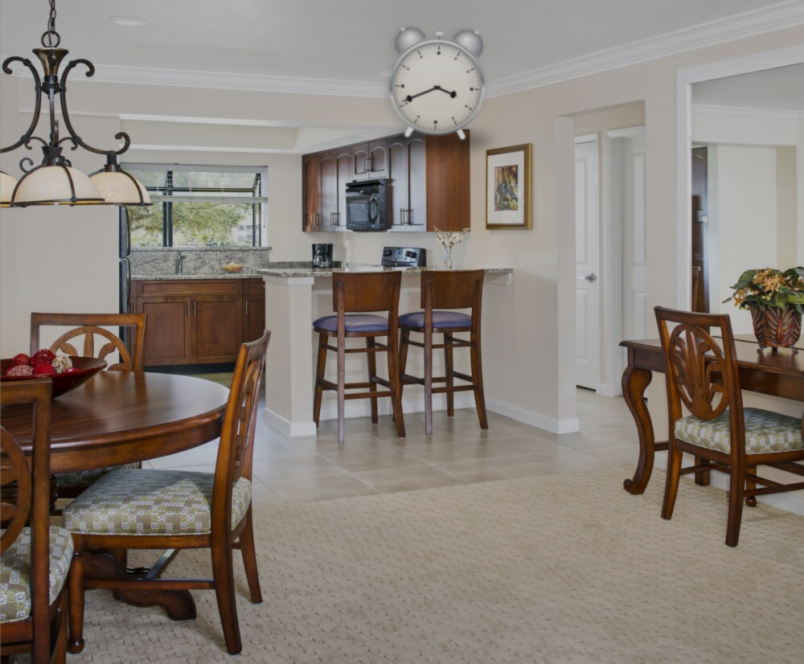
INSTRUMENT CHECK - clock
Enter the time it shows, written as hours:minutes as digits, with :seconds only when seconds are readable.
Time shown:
3:41
